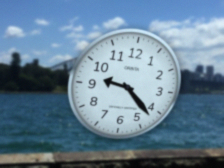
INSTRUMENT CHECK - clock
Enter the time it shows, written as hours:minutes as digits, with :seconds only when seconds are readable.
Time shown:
9:22
